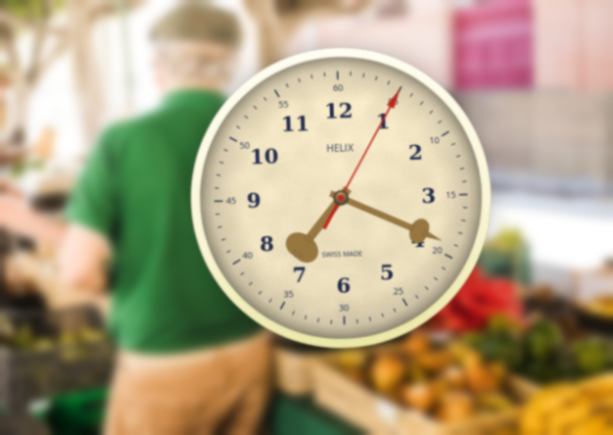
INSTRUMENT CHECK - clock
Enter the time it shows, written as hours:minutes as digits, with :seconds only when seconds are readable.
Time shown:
7:19:05
